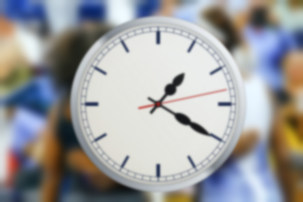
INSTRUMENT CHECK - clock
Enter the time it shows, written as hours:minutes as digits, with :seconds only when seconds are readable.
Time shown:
1:20:13
